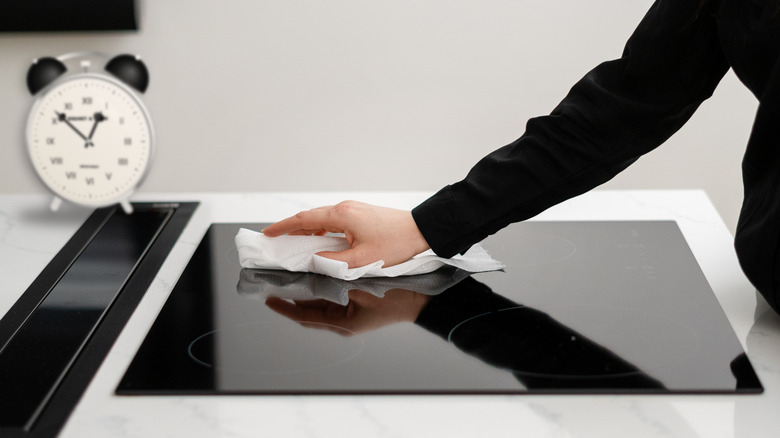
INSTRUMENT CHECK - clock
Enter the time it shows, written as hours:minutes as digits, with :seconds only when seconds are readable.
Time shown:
12:52
